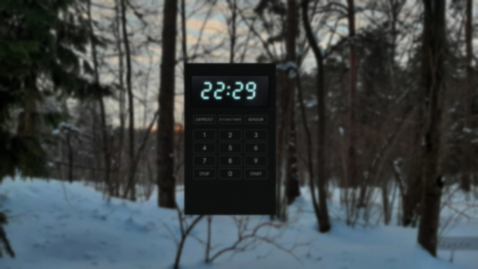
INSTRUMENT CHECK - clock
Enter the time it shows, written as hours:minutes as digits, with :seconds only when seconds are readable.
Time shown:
22:29
